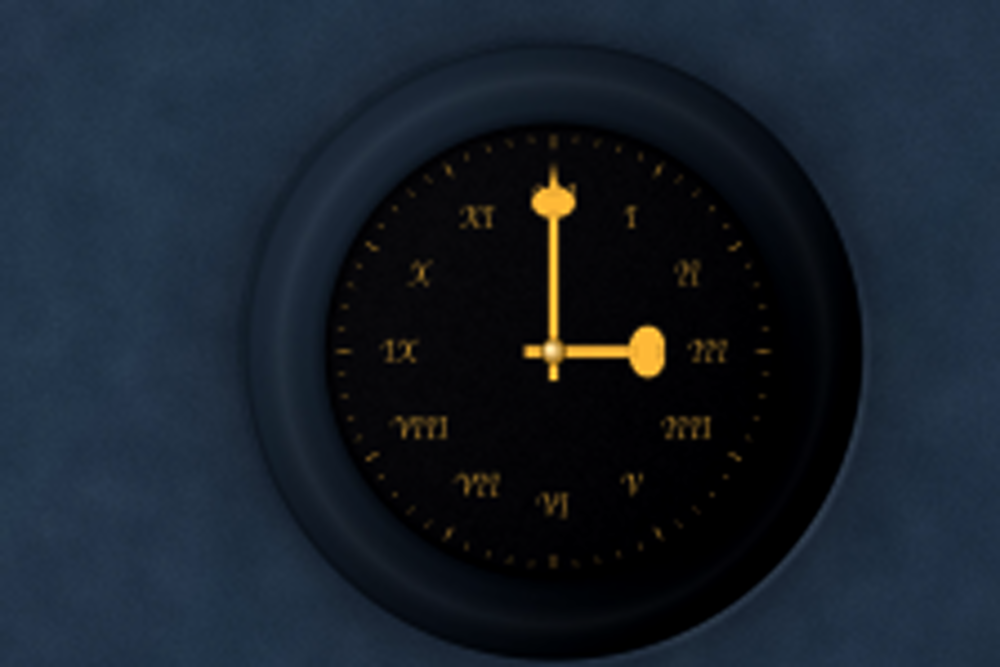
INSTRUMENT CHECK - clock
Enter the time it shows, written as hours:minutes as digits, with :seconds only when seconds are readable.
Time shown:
3:00
